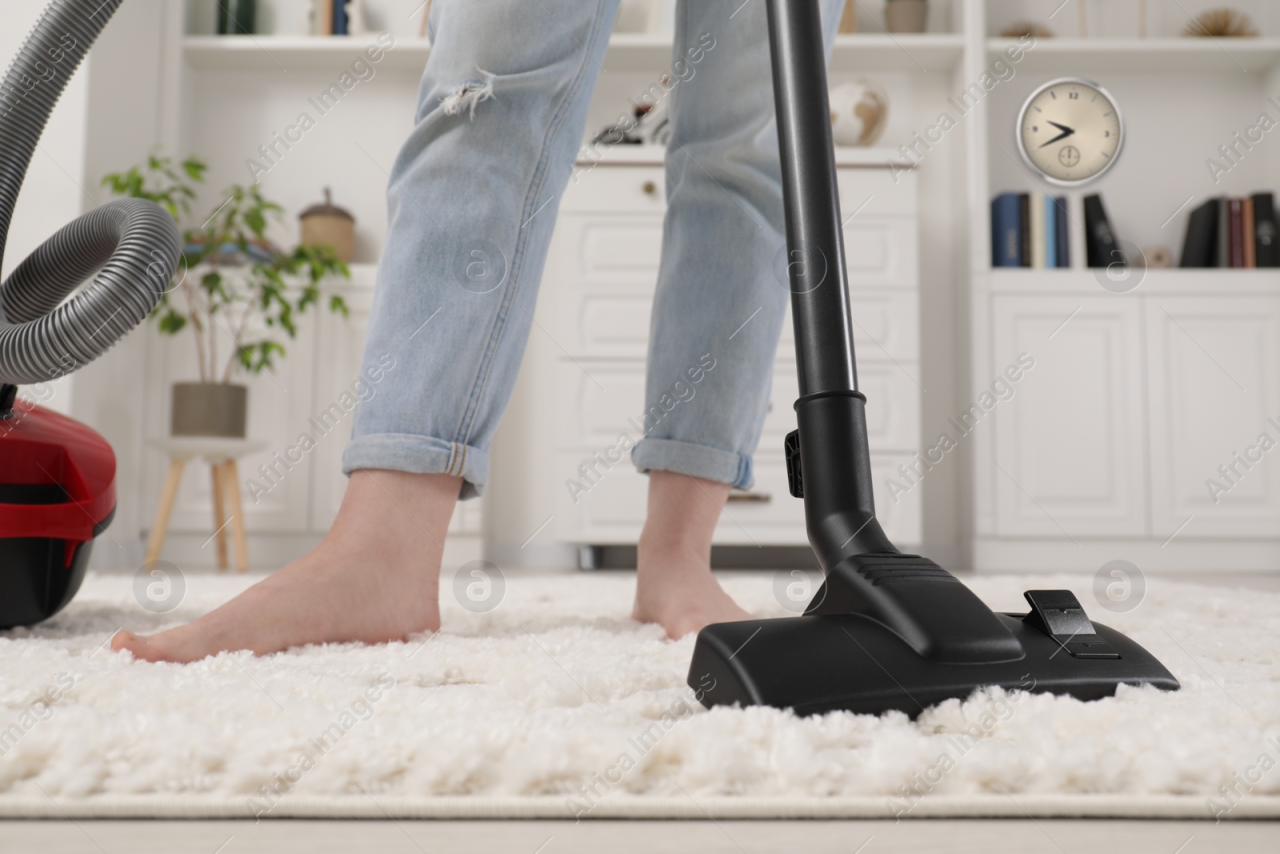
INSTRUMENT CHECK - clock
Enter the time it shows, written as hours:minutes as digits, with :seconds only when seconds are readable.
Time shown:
9:40
